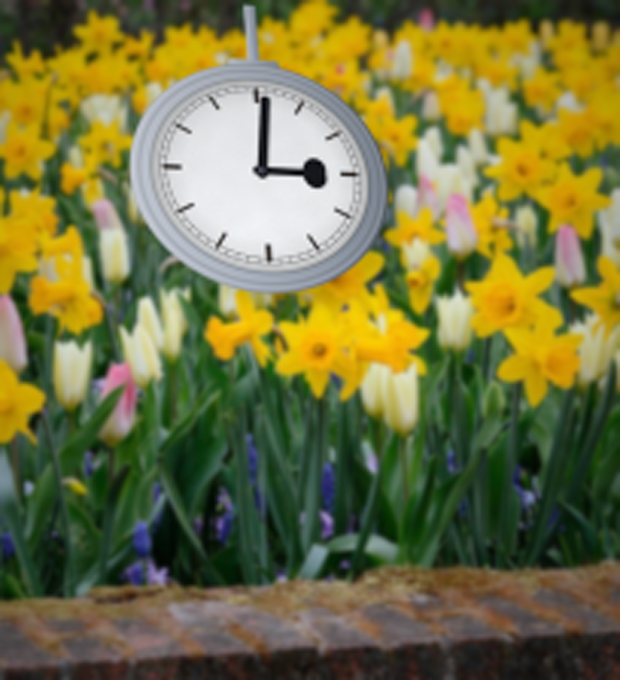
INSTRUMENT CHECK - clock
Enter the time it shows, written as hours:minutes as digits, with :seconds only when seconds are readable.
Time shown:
3:01
